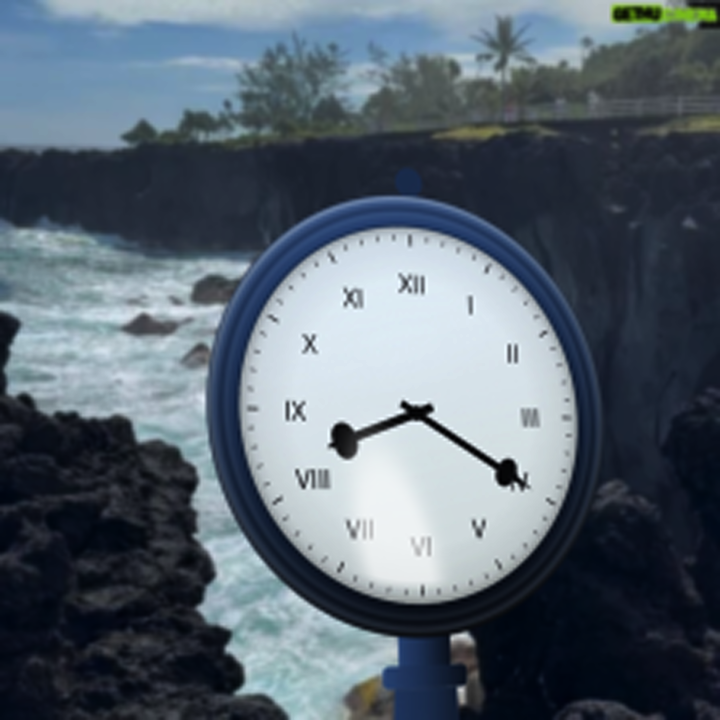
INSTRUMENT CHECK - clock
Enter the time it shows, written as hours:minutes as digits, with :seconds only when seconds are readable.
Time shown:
8:20
